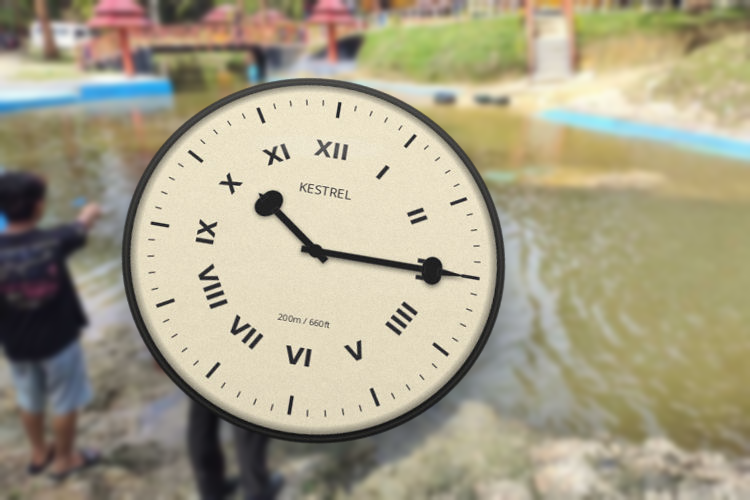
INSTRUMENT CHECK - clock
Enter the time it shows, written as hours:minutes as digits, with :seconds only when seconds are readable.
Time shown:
10:15
